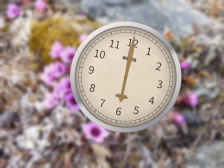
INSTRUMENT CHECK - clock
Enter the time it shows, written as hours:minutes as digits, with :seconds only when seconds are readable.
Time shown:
6:00
